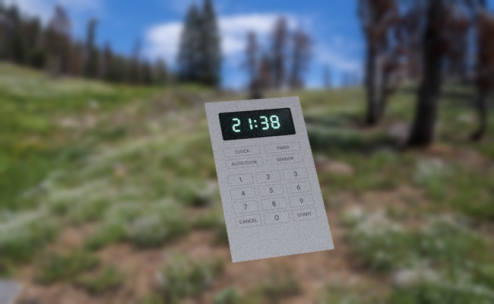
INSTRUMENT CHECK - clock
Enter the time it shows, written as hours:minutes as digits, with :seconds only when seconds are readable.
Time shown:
21:38
